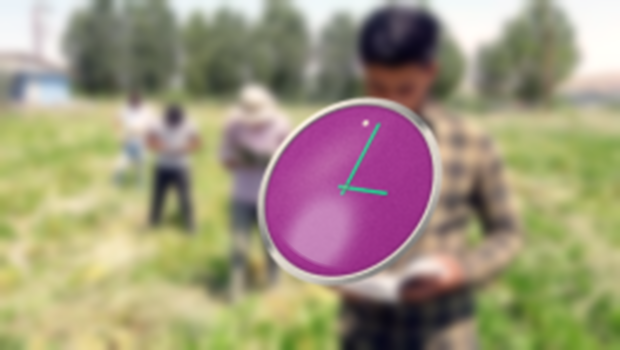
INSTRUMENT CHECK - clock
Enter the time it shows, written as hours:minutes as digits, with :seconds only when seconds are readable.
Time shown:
3:02
